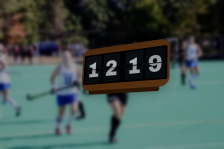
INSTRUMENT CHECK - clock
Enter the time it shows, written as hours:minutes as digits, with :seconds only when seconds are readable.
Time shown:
12:19
